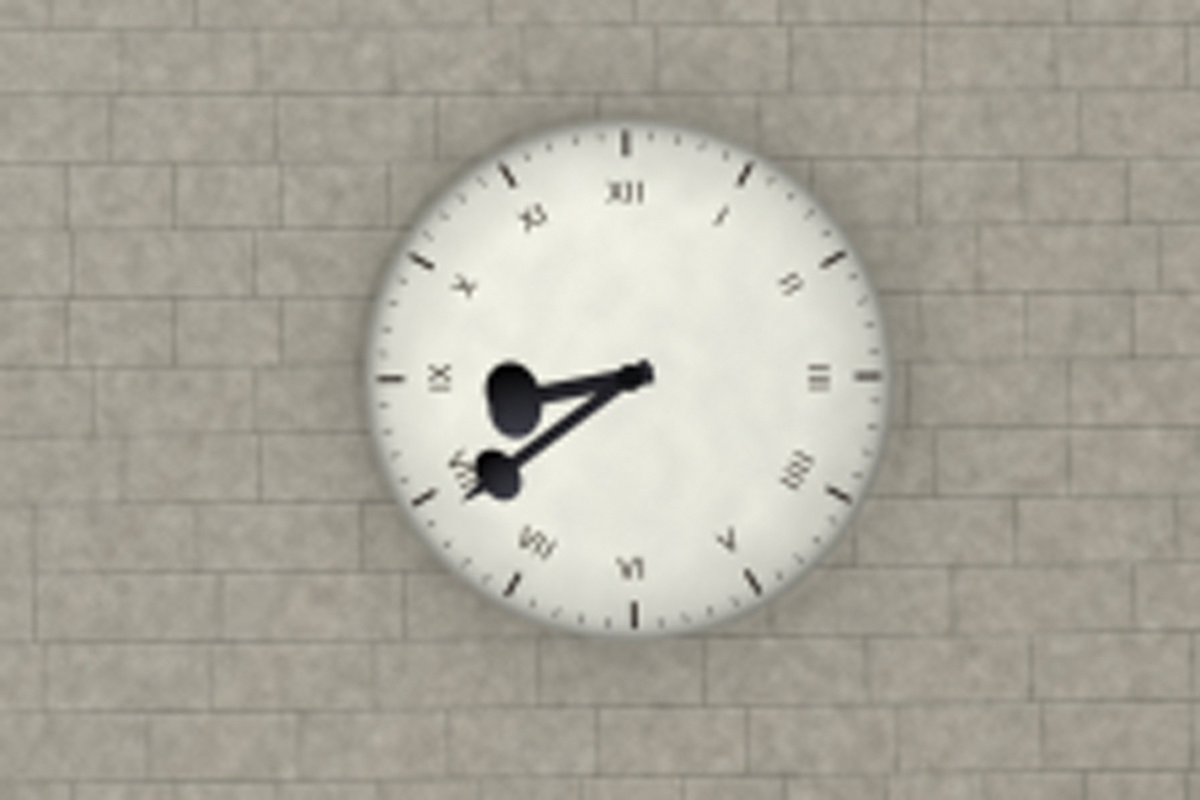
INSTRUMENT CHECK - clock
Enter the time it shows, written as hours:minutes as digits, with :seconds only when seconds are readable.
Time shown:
8:39
